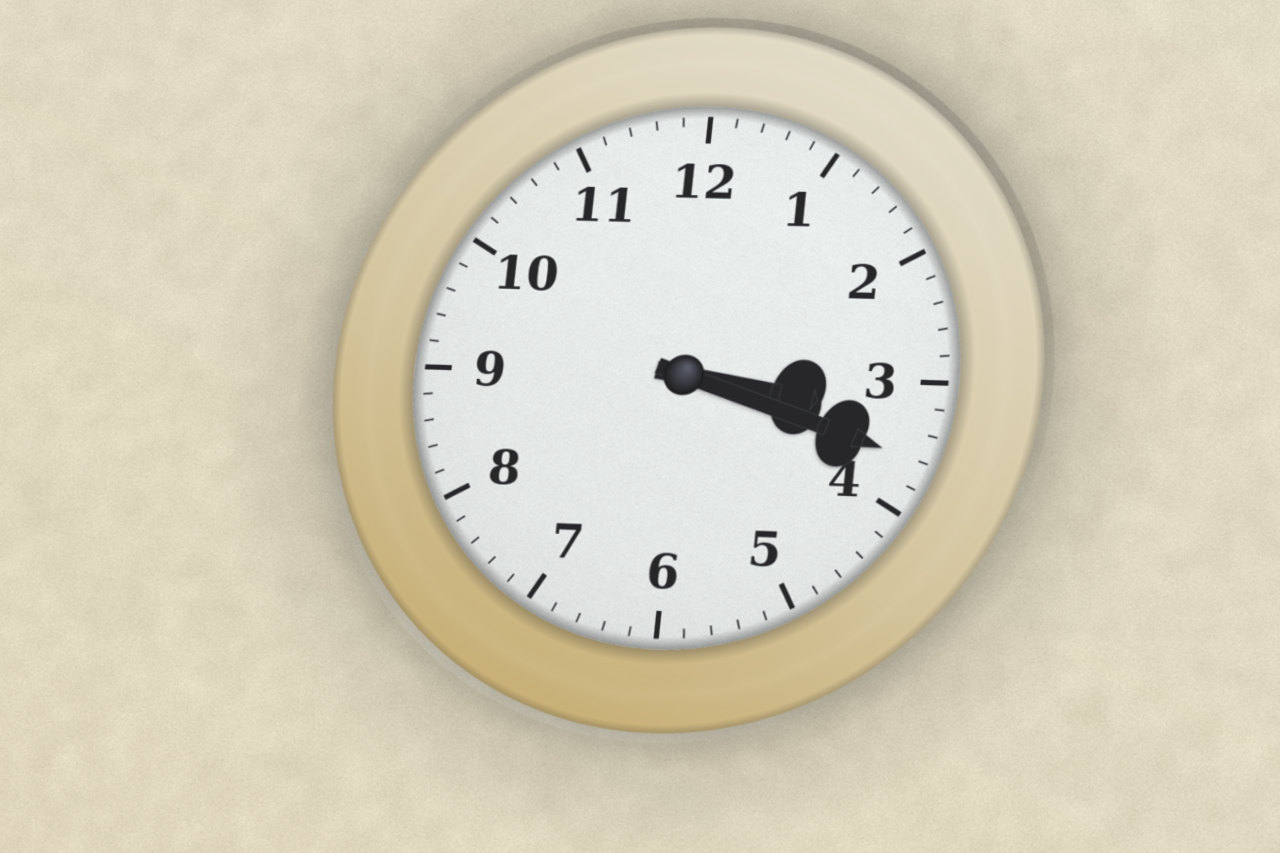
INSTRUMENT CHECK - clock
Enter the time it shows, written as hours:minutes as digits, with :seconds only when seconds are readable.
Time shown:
3:18
